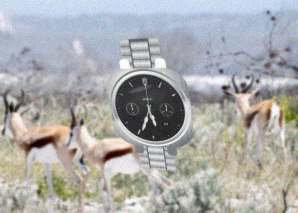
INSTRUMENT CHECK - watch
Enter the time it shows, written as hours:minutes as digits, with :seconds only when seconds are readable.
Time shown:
5:34
